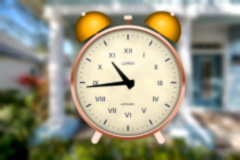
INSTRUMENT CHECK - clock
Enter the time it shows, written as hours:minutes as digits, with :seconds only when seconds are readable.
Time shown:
10:44
